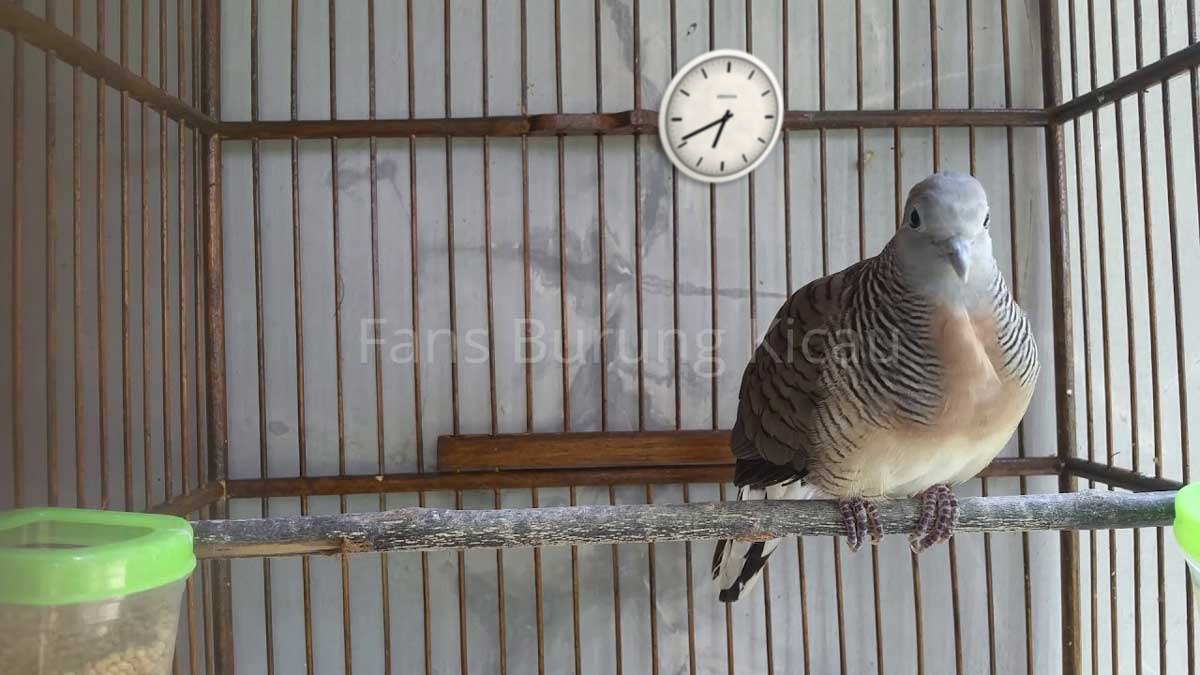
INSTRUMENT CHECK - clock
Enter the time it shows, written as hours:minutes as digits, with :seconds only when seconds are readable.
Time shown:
6:41
